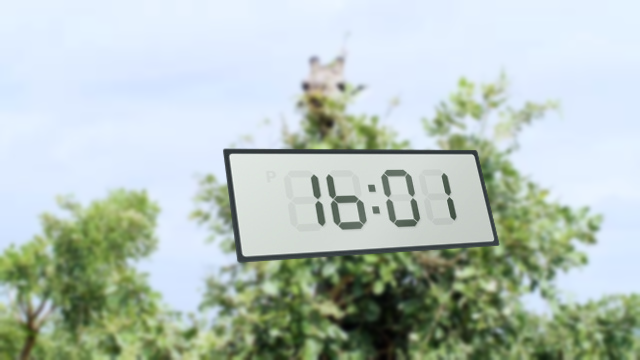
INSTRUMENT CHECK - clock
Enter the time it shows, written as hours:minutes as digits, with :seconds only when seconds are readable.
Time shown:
16:01
